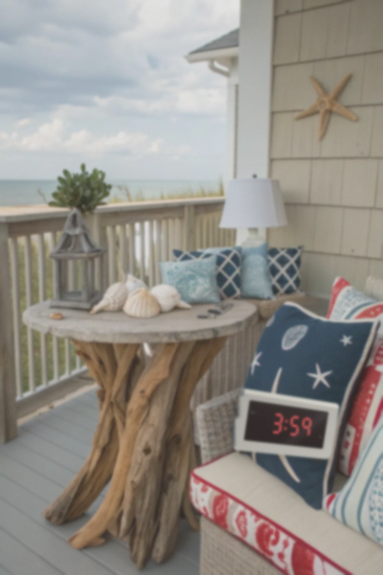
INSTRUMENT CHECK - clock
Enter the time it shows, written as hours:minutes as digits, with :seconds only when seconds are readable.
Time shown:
3:59
